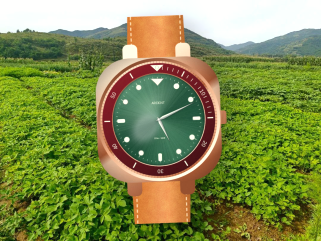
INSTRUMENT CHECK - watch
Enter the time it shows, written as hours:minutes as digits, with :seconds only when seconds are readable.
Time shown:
5:11
